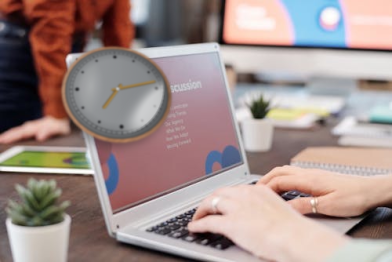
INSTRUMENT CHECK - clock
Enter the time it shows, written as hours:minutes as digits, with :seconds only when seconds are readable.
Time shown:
7:13
